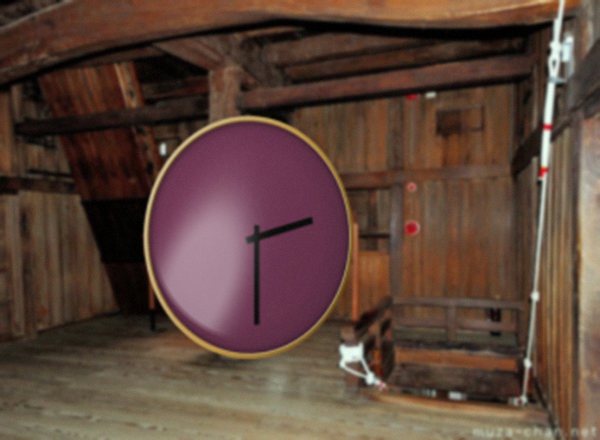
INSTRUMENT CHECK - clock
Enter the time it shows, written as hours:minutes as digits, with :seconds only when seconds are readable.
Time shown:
2:30
